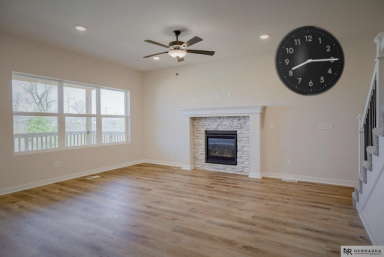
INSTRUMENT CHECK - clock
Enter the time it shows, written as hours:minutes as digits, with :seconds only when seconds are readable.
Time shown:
8:15
